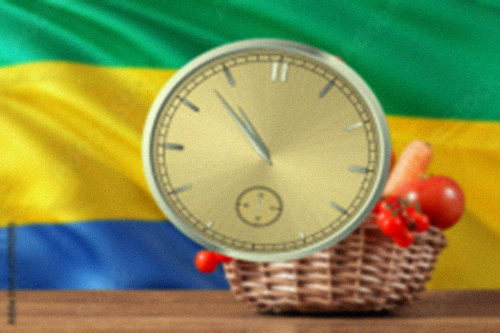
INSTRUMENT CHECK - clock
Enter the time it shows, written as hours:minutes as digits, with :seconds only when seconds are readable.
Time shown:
10:53
